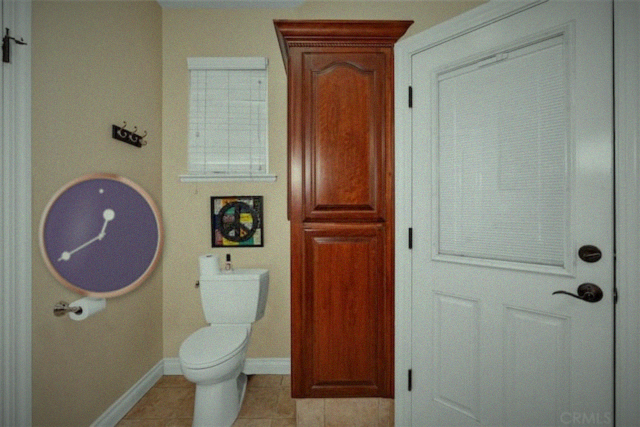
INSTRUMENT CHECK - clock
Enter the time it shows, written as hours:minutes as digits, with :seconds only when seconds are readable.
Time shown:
12:40
